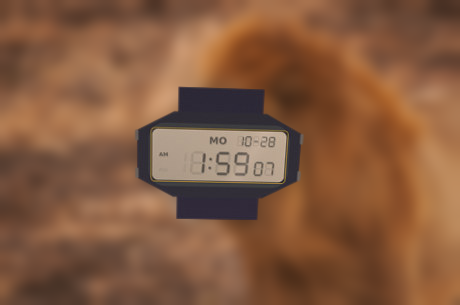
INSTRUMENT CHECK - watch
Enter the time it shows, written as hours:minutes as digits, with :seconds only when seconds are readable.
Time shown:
1:59:07
